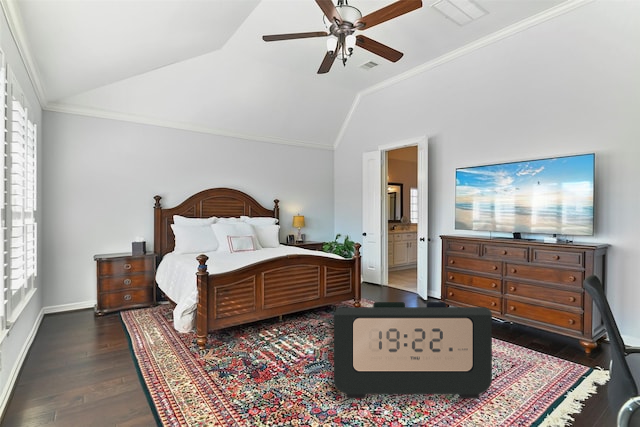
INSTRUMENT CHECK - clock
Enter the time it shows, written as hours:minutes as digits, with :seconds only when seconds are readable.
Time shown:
19:22
